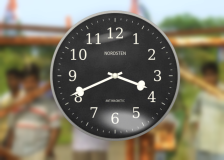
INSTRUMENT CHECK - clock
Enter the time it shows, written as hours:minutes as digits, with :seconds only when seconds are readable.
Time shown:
3:41
